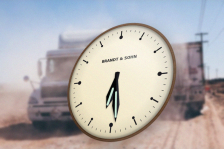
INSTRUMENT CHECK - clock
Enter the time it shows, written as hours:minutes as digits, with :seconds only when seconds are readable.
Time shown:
6:29
